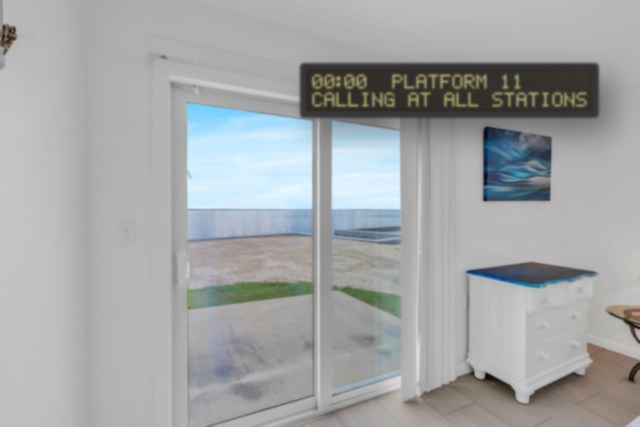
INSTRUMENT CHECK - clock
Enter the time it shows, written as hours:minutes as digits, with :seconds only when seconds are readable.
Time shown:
0:00
